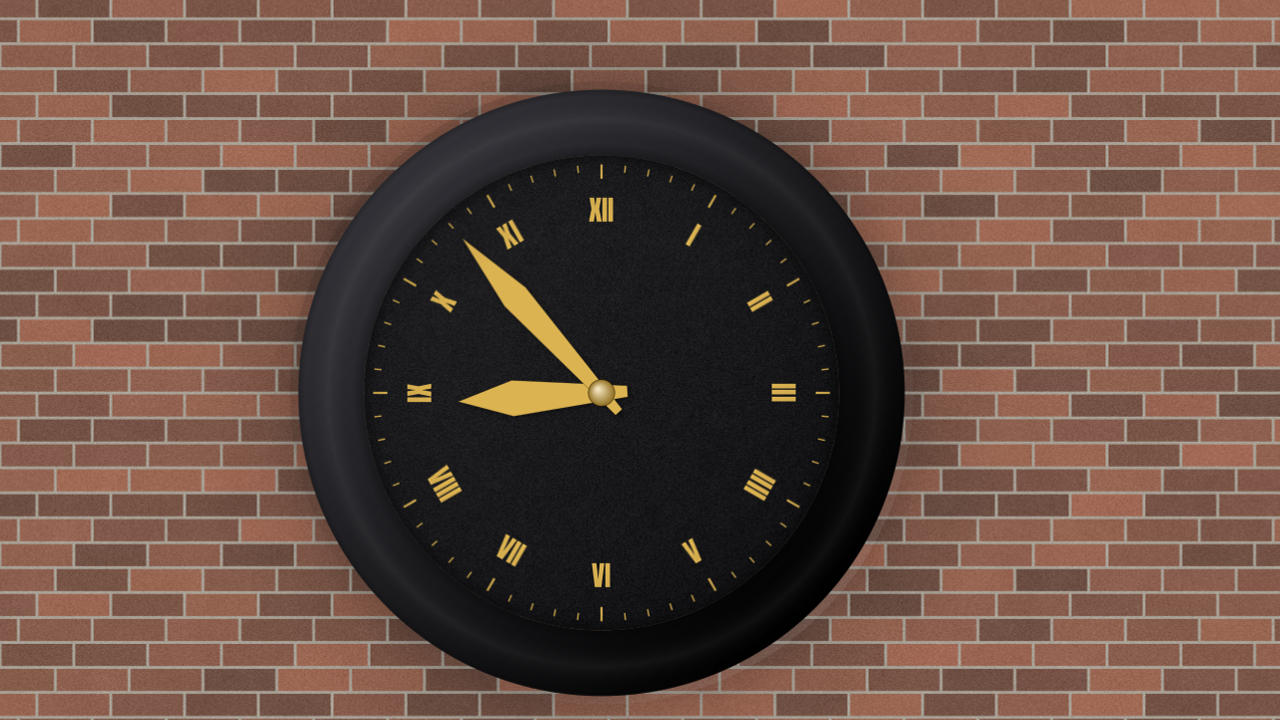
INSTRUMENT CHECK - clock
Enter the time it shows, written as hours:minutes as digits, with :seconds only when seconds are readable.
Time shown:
8:53
